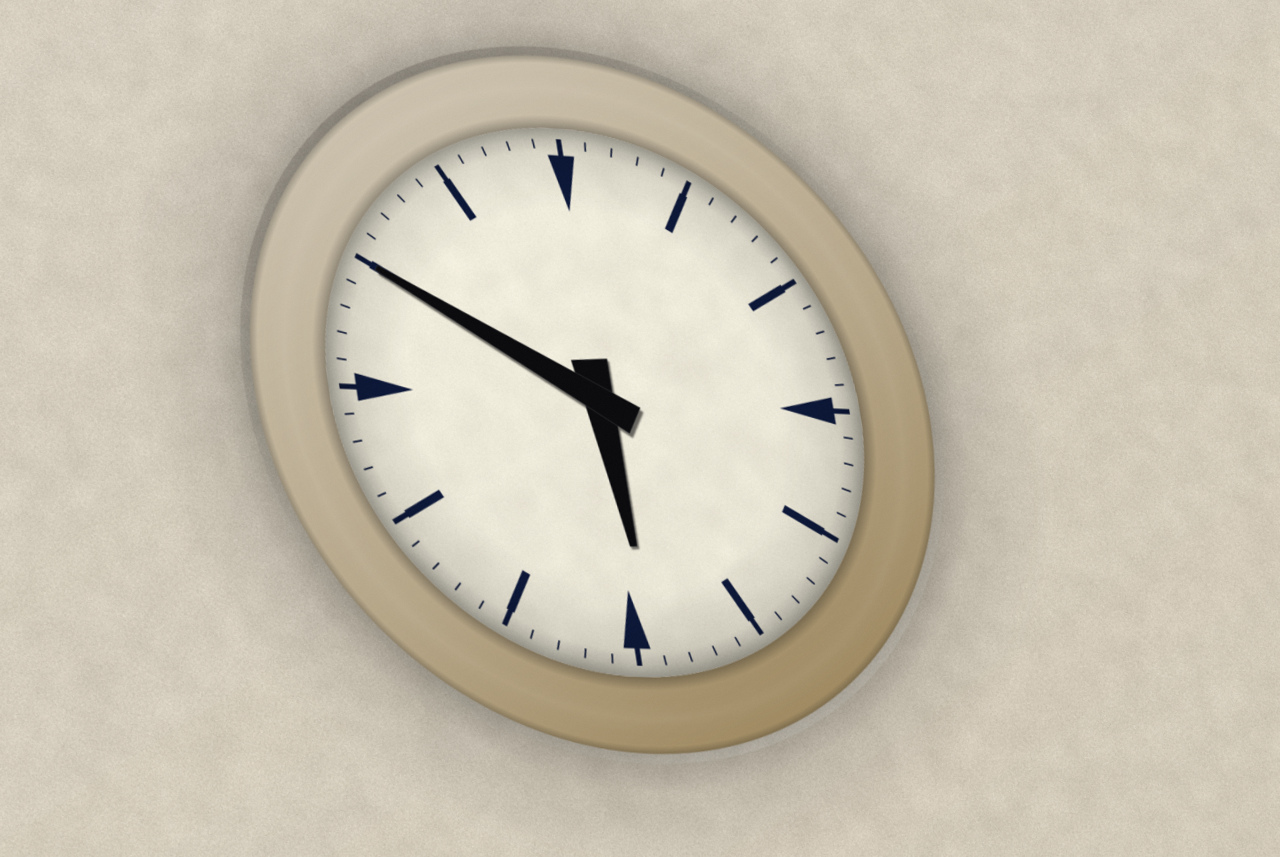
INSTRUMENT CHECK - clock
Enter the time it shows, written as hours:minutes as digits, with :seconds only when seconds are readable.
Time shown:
5:50
